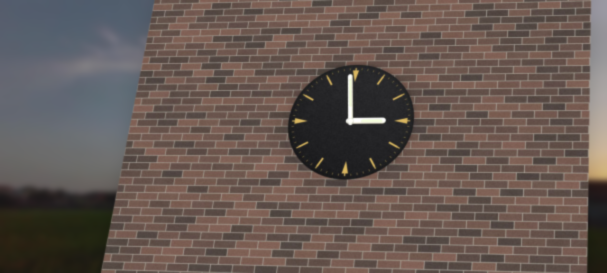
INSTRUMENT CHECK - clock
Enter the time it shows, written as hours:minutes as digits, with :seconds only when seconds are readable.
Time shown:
2:59
